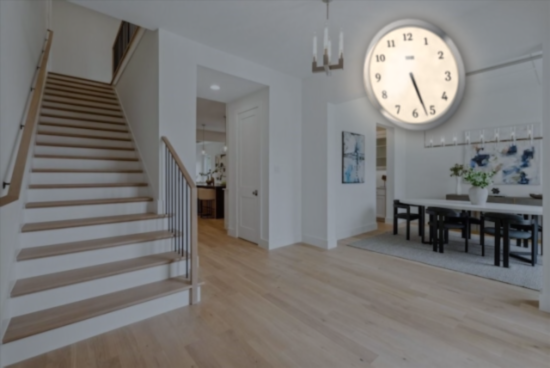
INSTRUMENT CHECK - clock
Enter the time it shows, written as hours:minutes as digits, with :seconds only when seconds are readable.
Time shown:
5:27
